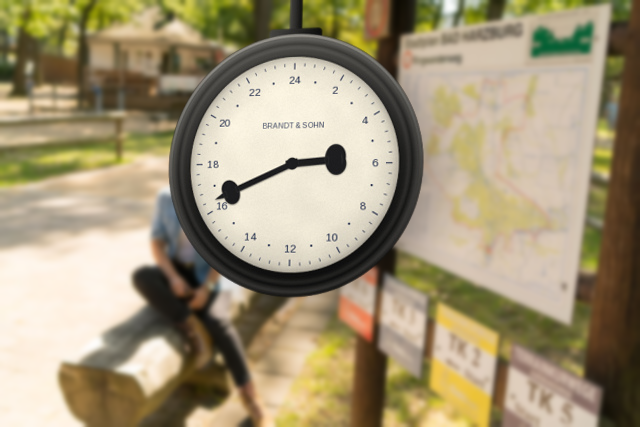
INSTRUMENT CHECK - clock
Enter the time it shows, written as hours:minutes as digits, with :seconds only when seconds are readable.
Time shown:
5:41
